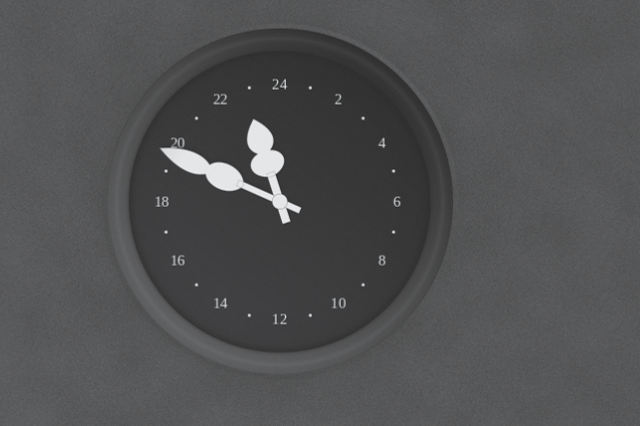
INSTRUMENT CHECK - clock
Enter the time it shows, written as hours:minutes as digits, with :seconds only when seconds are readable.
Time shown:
22:49
